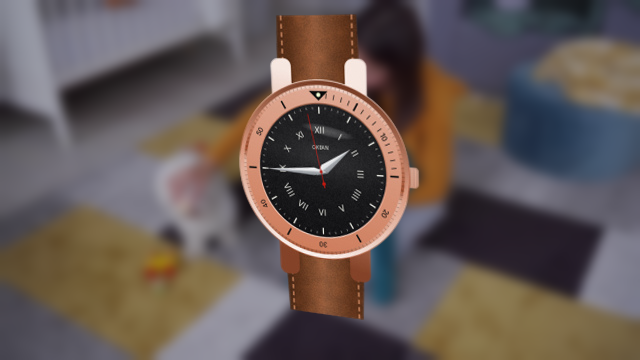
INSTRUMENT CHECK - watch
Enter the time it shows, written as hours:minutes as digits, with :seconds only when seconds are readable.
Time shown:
1:44:58
